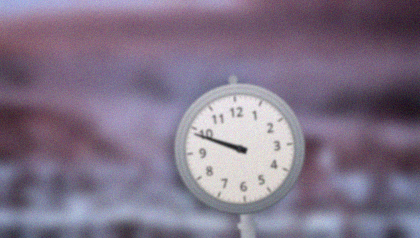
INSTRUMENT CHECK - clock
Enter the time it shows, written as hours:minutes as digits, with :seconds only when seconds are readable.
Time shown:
9:49
